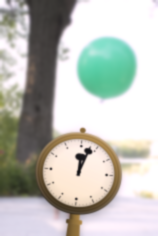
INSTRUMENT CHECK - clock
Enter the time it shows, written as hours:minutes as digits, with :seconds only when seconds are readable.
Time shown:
12:03
